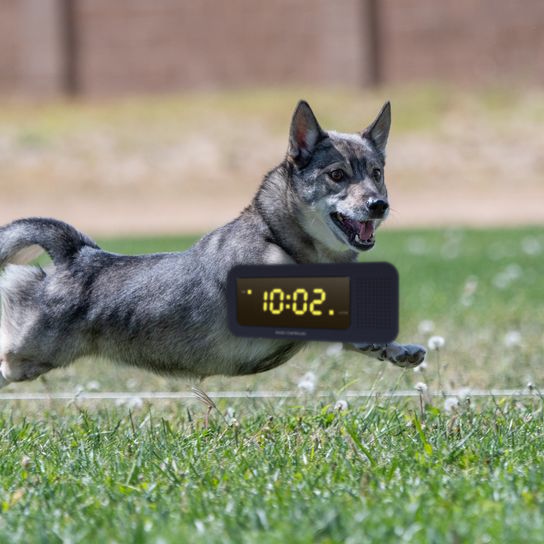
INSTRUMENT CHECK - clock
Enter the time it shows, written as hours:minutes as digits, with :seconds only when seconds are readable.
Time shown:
10:02
